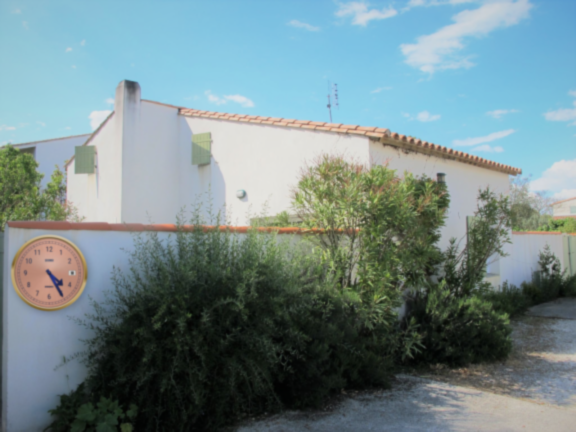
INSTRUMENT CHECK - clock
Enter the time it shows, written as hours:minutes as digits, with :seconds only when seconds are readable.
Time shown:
4:25
